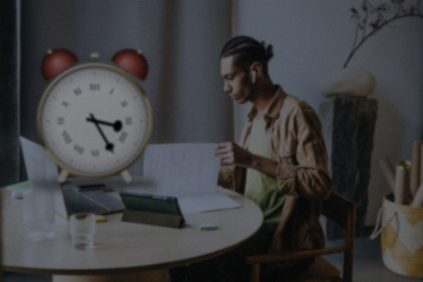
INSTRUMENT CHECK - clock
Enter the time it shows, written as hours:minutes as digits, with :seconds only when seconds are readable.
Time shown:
3:25
